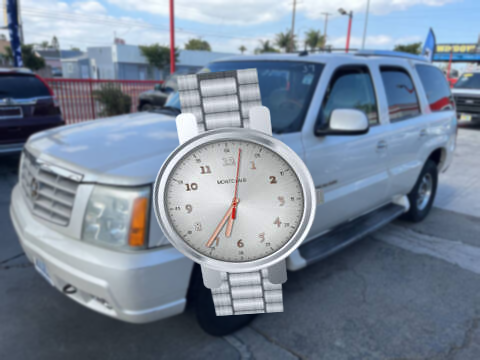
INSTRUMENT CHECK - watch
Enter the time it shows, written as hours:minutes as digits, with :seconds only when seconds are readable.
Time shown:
6:36:02
